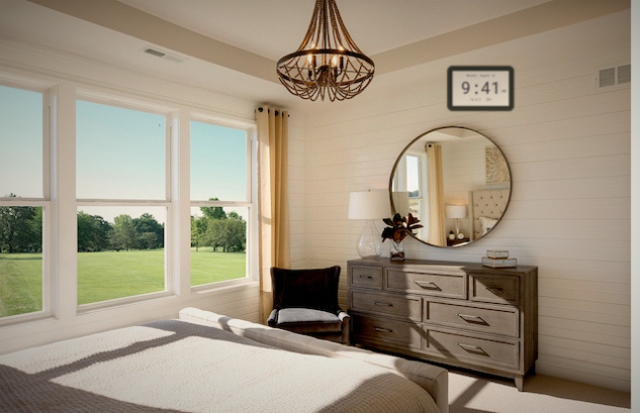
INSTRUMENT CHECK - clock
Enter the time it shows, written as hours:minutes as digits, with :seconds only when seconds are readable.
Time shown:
9:41
